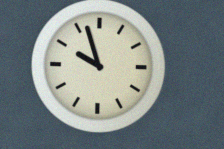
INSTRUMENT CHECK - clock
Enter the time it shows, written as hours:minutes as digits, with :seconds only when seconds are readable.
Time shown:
9:57
